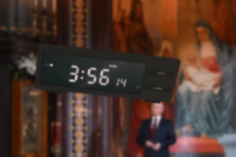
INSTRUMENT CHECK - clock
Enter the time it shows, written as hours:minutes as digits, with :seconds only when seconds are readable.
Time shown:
3:56
